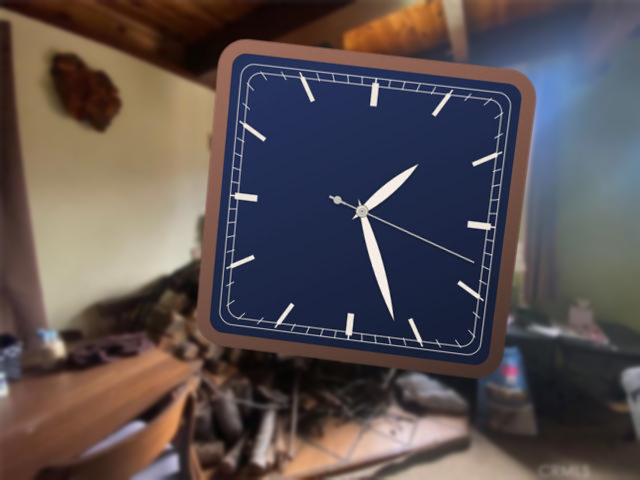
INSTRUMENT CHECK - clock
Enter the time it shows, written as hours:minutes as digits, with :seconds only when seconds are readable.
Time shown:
1:26:18
